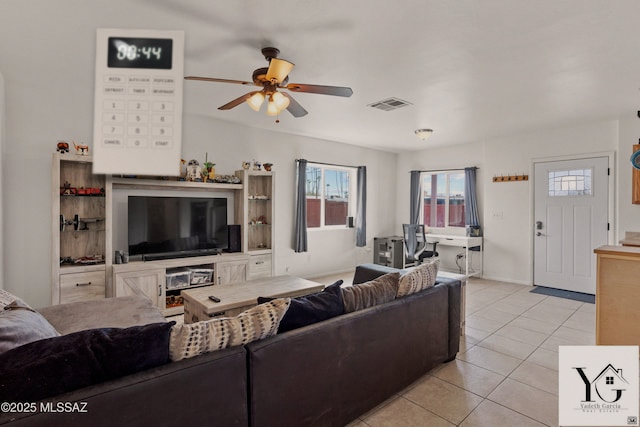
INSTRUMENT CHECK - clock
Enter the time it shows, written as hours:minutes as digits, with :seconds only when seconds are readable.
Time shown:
0:44
